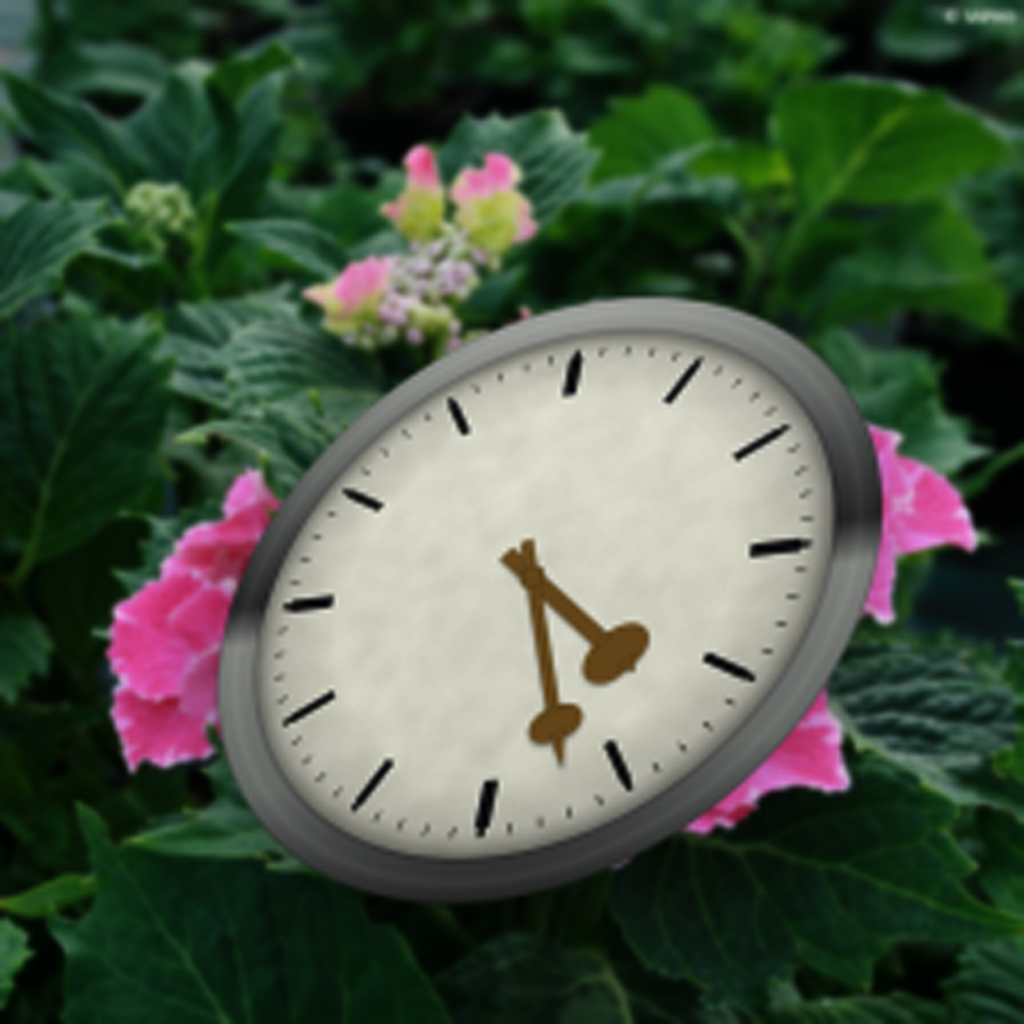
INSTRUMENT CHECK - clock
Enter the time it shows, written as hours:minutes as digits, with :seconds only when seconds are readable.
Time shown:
4:27
